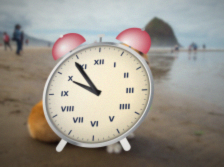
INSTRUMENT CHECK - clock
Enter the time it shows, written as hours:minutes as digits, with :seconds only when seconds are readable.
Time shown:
9:54
